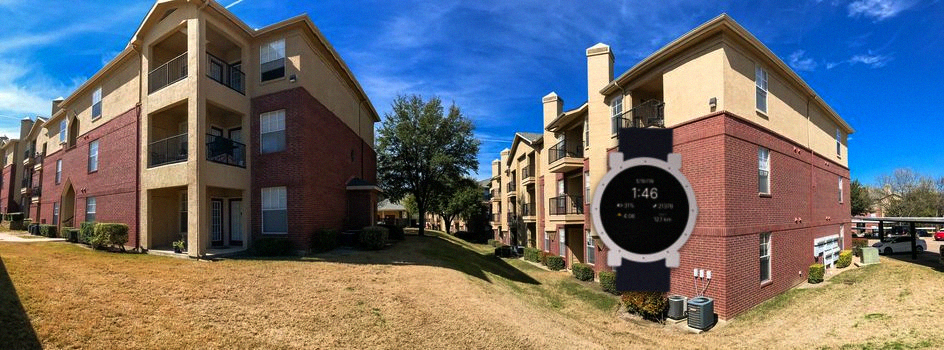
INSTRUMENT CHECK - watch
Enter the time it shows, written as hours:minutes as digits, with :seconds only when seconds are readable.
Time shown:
1:46
